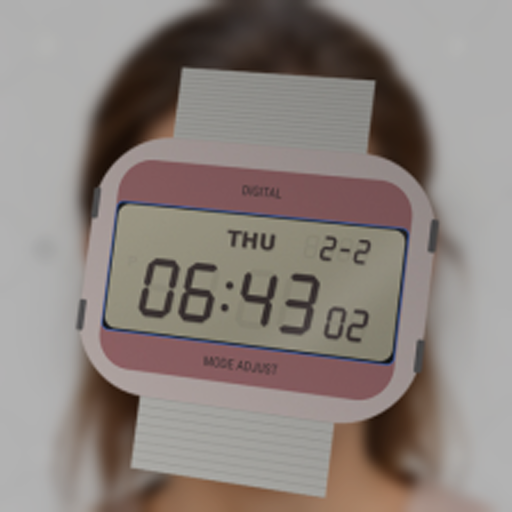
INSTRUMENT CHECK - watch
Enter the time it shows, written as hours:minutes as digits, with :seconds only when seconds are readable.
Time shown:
6:43:02
